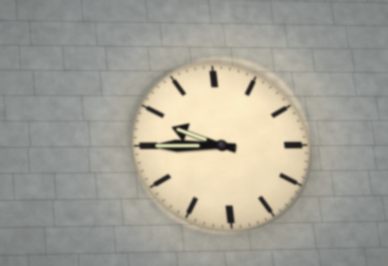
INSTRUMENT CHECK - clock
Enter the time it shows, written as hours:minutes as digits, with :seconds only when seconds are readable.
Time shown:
9:45
